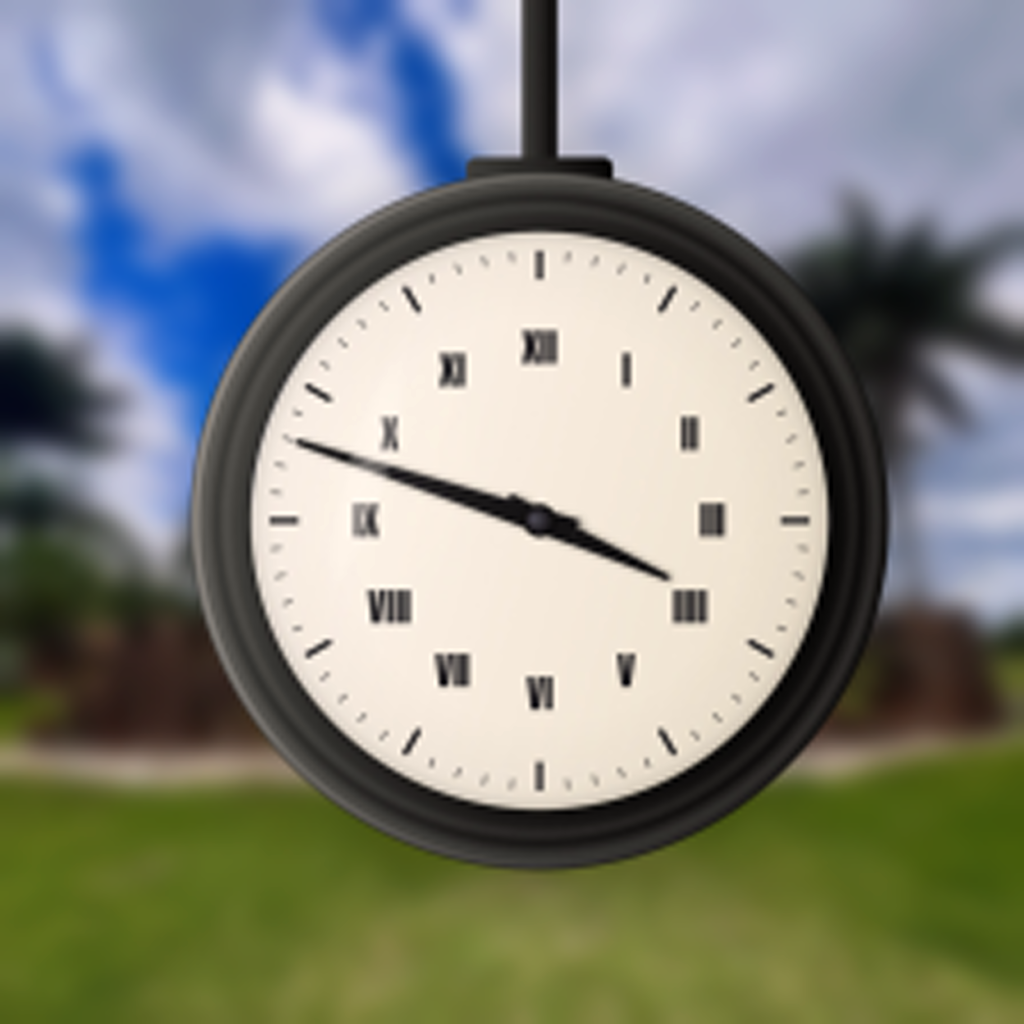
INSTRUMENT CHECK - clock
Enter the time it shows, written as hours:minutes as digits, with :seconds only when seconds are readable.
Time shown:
3:48
